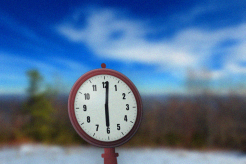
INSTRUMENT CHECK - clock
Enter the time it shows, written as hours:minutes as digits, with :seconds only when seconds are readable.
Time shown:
6:01
